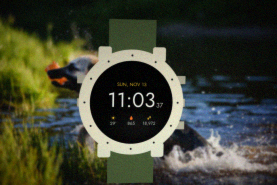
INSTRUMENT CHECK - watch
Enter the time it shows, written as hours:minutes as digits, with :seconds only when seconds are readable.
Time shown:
11:03
